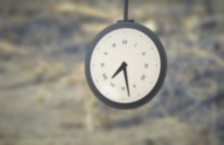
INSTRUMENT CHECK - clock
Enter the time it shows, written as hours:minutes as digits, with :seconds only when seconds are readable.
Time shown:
7:28
